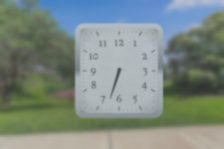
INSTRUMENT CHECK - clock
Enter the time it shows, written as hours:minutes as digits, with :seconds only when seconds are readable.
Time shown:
6:33
